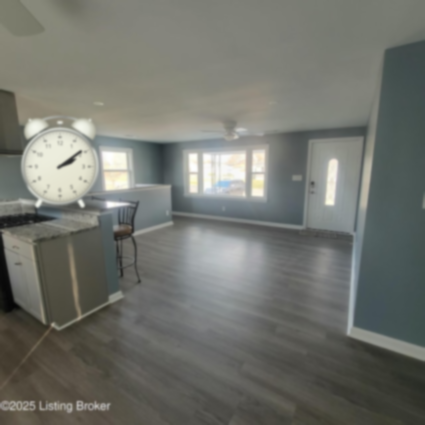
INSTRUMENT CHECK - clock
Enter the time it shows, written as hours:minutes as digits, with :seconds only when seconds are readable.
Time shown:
2:09
